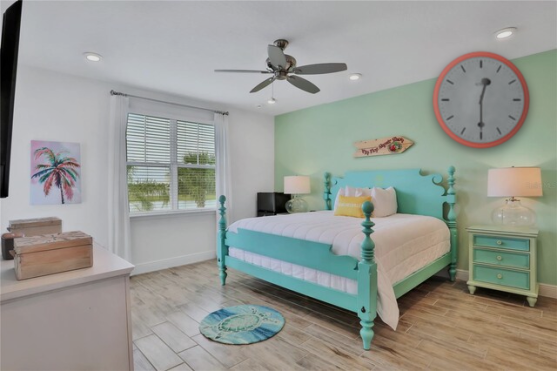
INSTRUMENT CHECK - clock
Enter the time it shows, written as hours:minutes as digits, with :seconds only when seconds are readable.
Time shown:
12:30
